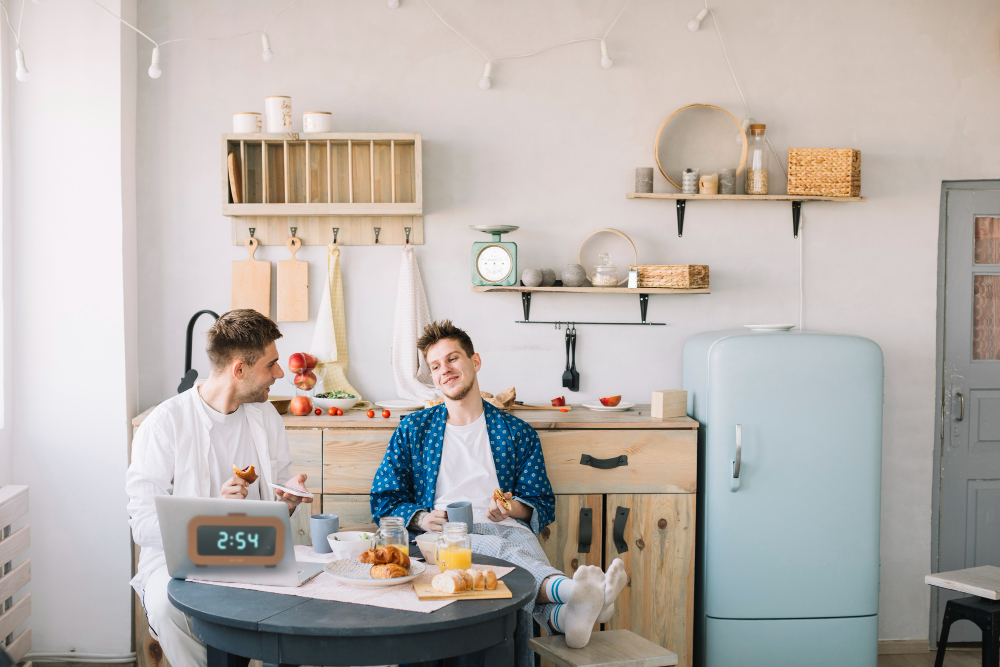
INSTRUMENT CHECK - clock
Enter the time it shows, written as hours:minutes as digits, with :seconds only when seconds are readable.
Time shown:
2:54
